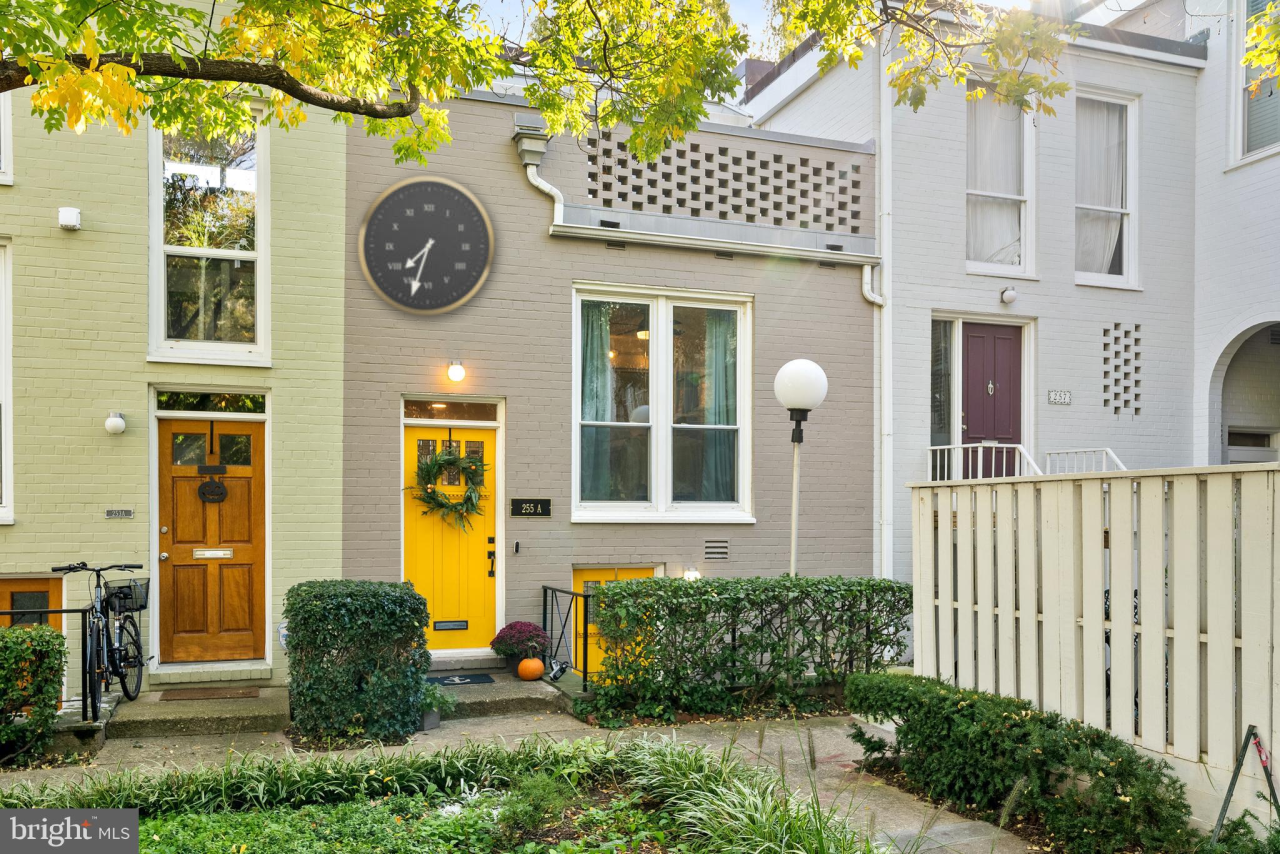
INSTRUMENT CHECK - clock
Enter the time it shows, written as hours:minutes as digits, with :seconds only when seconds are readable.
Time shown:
7:33
